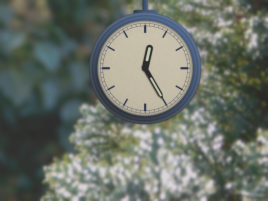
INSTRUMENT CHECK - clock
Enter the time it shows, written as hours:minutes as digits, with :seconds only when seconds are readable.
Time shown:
12:25
